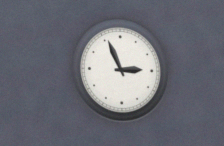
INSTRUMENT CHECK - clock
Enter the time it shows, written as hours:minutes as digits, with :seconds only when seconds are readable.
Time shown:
2:56
